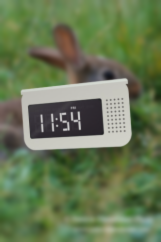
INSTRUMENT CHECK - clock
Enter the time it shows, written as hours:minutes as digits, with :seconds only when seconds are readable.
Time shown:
11:54
